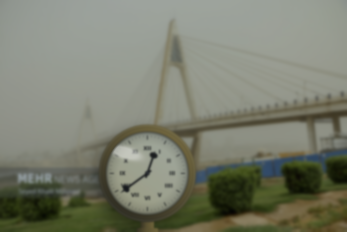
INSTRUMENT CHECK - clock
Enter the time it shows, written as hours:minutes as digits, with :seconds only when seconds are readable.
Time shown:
12:39
